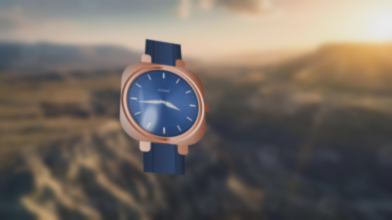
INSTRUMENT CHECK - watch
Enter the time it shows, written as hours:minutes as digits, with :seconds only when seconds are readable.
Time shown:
3:44
